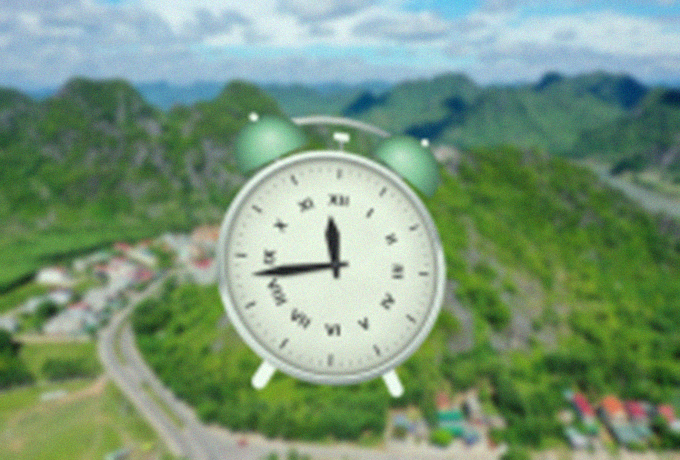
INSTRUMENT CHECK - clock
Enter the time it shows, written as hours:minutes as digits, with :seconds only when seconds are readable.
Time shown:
11:43
